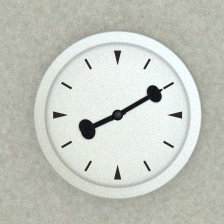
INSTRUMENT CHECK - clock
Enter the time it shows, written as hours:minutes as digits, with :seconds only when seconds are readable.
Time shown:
8:10
